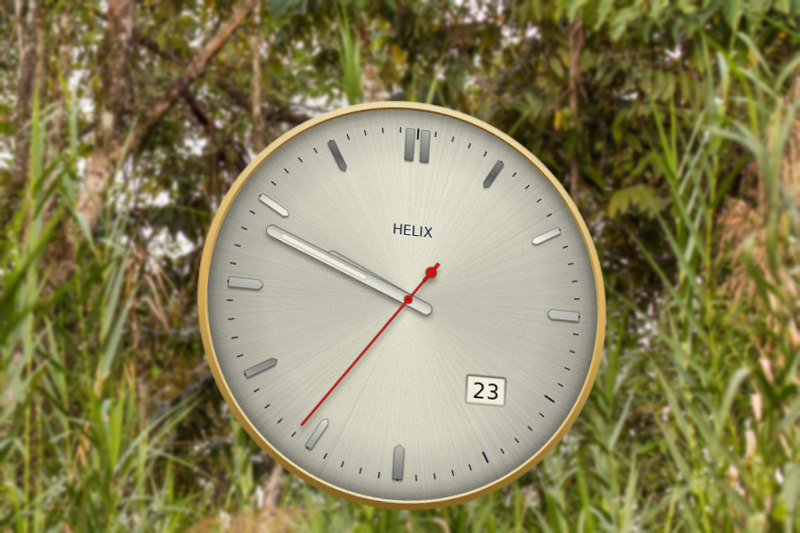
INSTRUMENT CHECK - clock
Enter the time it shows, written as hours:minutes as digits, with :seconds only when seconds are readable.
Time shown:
9:48:36
